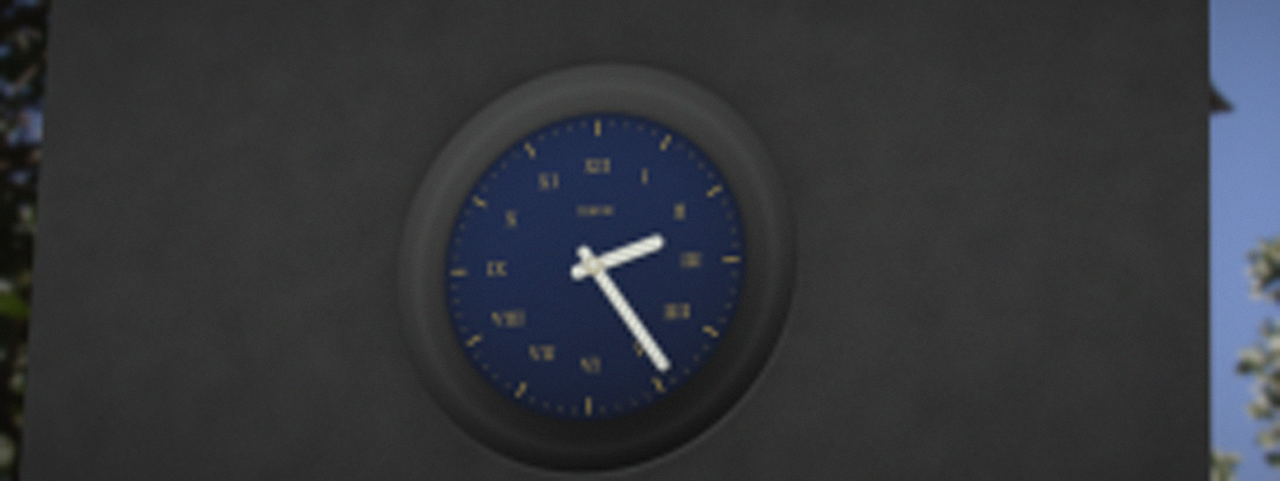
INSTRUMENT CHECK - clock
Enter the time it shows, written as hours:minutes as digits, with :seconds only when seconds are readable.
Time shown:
2:24
